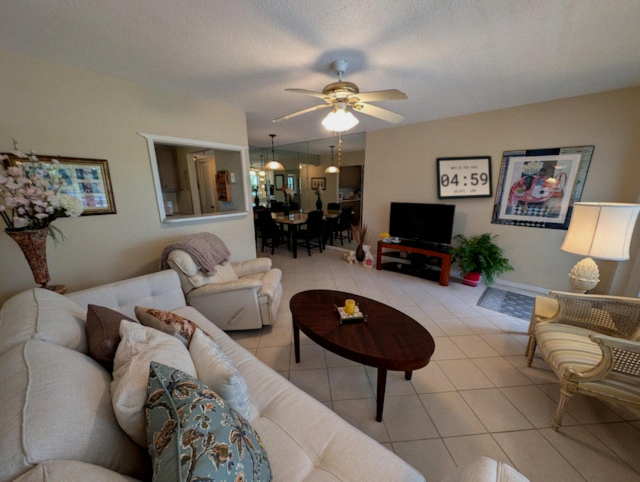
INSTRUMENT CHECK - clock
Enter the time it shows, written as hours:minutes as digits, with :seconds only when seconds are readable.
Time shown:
4:59
